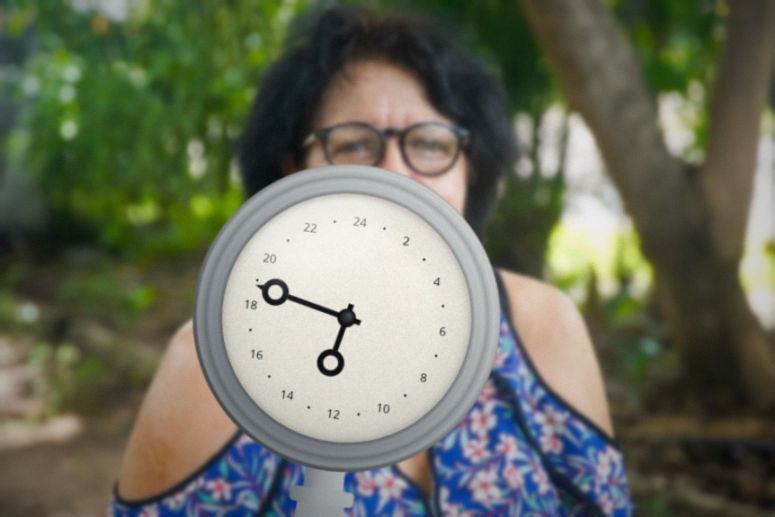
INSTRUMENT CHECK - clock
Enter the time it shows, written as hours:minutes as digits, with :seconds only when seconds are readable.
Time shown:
12:47
